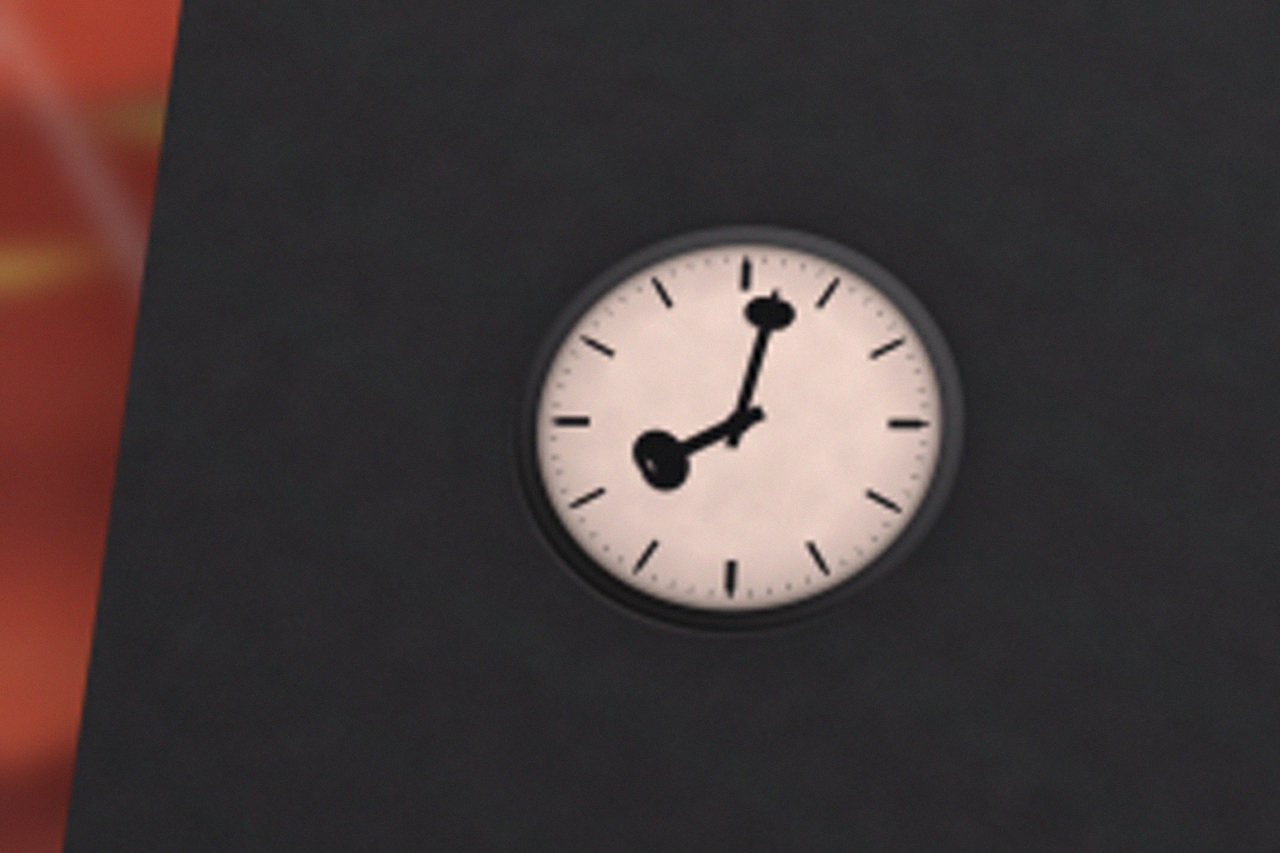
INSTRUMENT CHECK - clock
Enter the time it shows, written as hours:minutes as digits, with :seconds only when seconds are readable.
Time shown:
8:02
